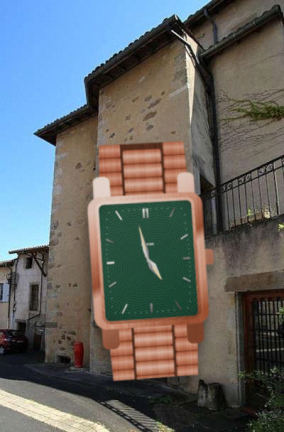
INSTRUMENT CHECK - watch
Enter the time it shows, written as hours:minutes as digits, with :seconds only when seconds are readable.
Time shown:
4:58
